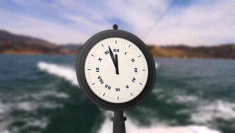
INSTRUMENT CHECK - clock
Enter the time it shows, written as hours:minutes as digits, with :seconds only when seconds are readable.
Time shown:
11:57
